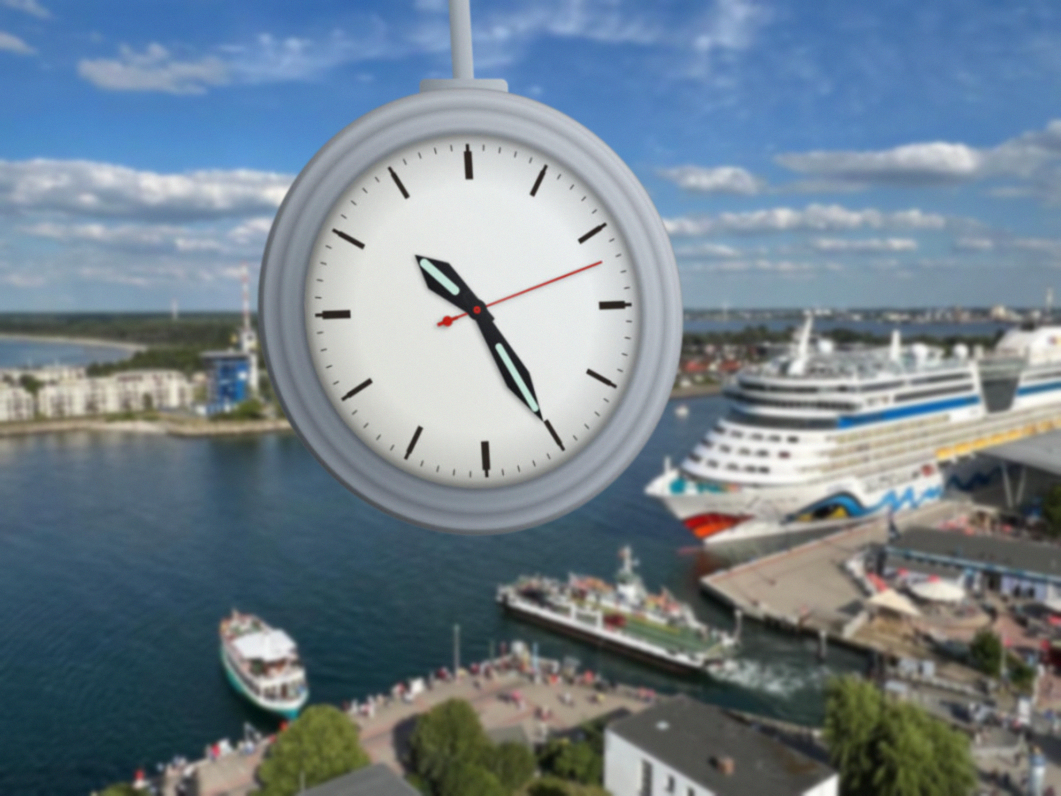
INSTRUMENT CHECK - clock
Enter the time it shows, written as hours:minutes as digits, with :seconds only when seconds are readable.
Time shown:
10:25:12
